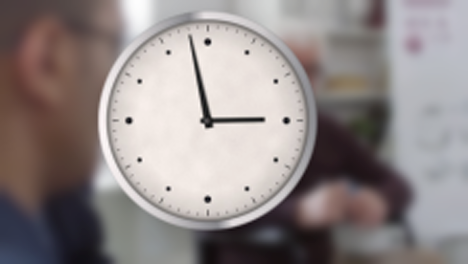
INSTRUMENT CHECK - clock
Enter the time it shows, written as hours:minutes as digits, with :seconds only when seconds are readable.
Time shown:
2:58
